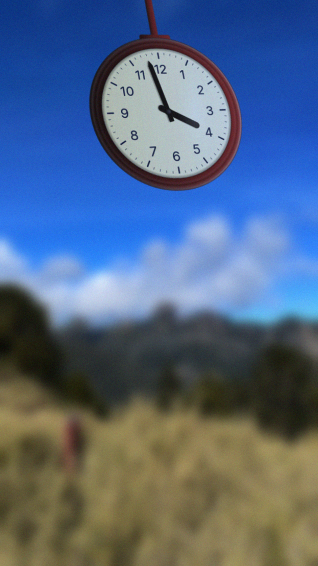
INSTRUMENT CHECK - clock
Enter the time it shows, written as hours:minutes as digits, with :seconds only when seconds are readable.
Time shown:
3:58
